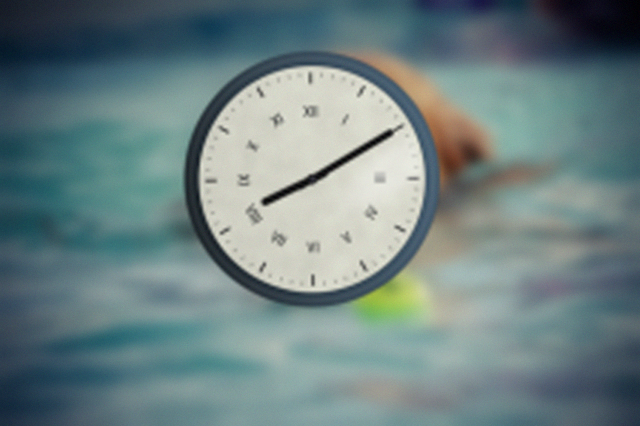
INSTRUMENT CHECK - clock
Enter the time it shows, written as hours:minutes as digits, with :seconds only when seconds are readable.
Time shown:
8:10
